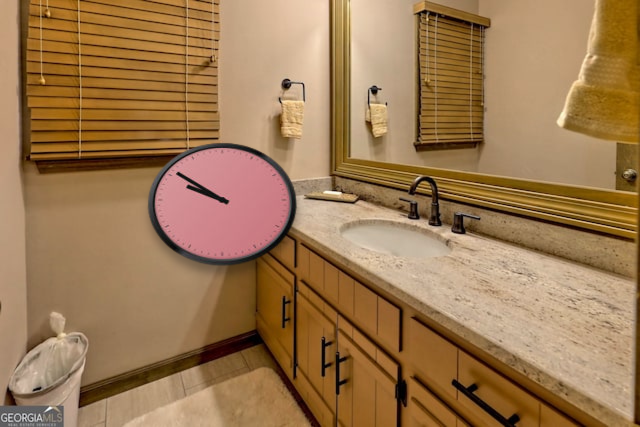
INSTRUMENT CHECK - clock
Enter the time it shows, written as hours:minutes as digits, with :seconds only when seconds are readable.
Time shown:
9:51
